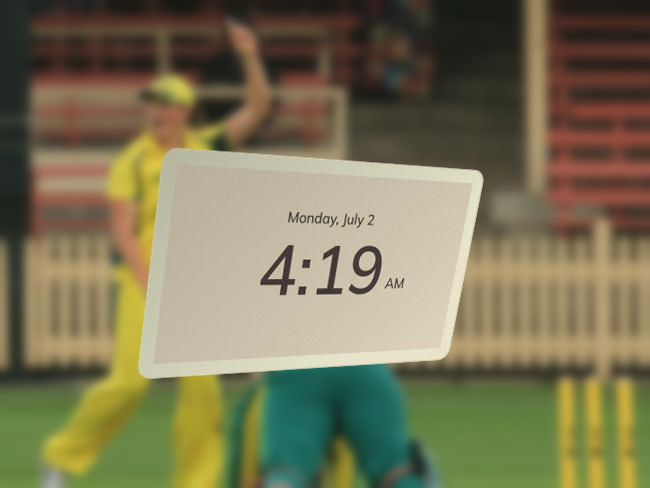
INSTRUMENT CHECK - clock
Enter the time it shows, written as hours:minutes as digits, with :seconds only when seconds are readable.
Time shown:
4:19
